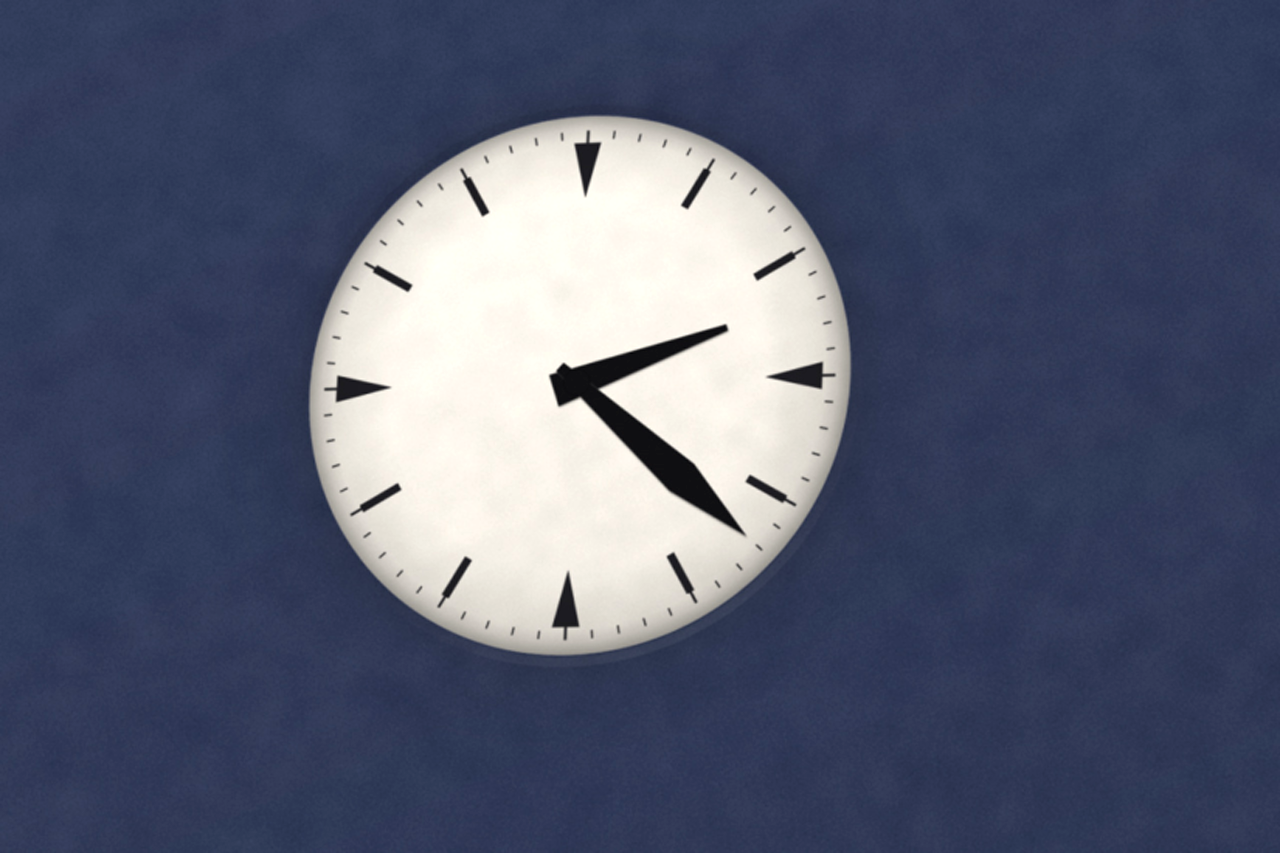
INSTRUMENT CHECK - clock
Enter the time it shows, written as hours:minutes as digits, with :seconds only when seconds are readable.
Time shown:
2:22
